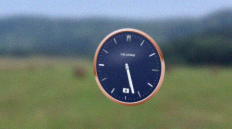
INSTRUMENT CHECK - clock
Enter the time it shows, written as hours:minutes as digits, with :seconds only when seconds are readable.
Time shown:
5:27
